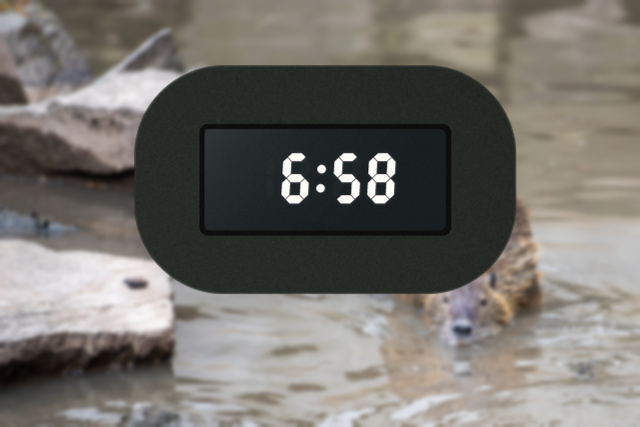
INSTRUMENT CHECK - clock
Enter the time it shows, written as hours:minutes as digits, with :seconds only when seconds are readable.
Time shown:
6:58
